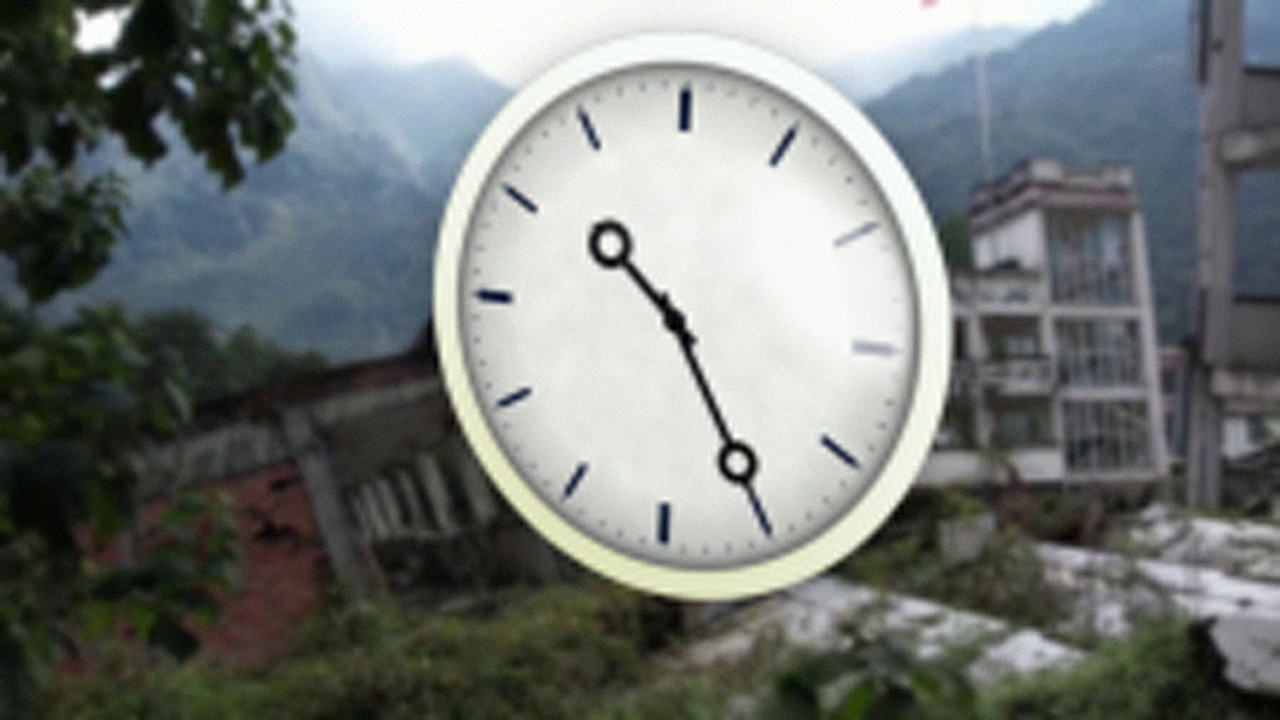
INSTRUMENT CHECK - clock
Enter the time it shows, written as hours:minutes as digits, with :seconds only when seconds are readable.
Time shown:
10:25
